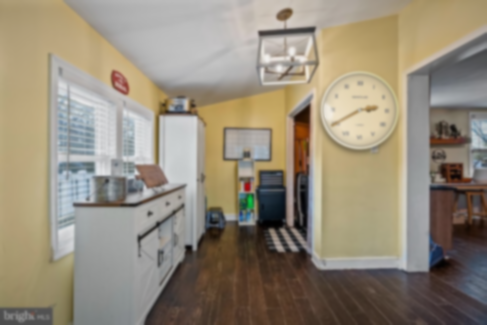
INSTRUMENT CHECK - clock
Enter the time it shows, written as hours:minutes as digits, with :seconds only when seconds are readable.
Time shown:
2:40
